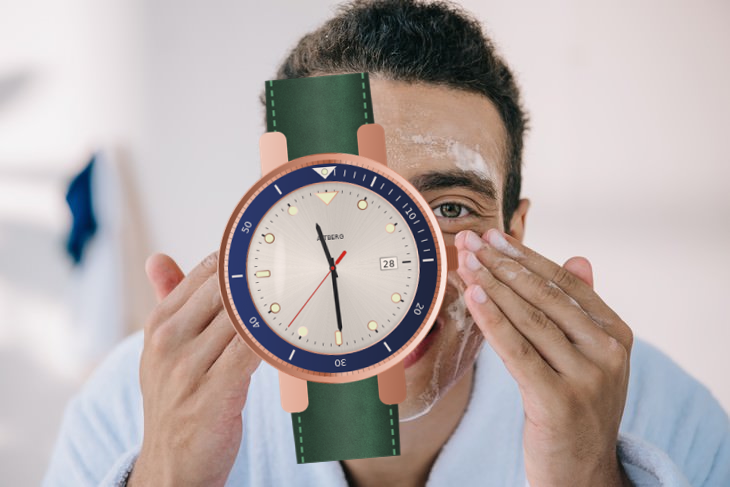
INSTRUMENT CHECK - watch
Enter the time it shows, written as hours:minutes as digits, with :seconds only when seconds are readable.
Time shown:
11:29:37
